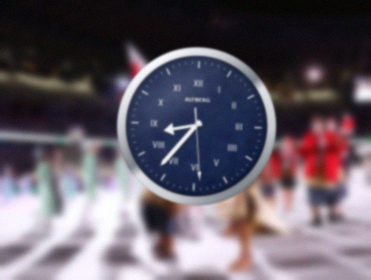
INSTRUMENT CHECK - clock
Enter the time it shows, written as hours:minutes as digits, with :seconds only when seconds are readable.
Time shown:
8:36:29
